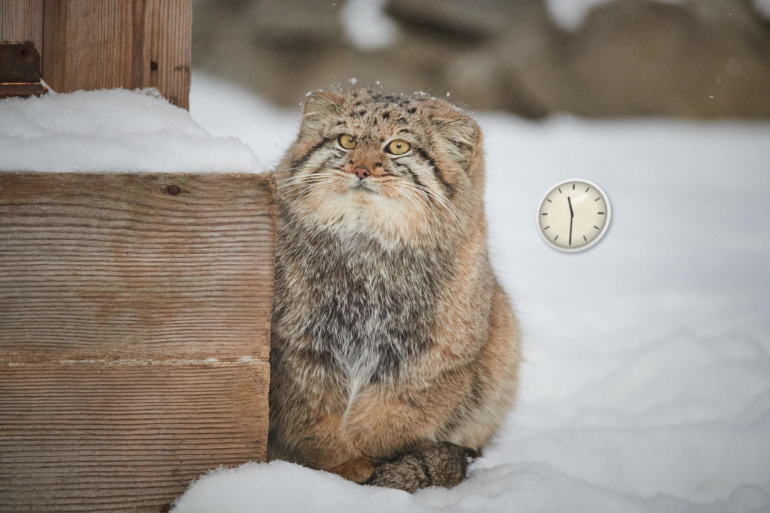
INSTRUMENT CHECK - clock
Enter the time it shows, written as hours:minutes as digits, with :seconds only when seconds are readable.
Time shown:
11:30
